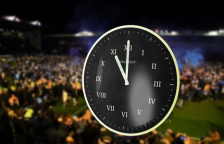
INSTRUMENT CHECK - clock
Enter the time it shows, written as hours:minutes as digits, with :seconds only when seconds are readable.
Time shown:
11:00
